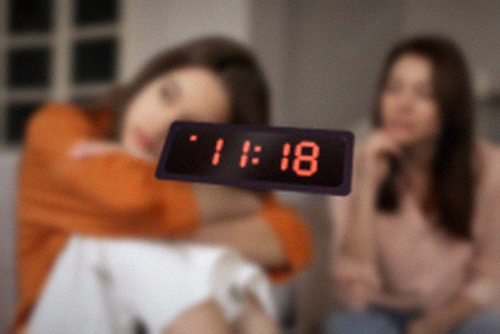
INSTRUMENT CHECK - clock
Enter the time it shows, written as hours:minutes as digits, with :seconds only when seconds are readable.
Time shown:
11:18
